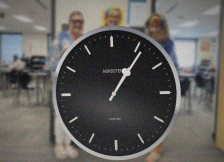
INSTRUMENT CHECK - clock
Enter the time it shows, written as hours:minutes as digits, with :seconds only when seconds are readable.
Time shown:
1:06
